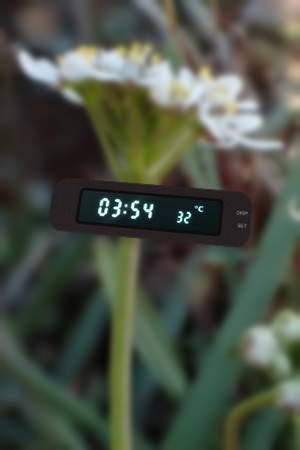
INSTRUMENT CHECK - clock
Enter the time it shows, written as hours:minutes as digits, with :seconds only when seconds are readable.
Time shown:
3:54
